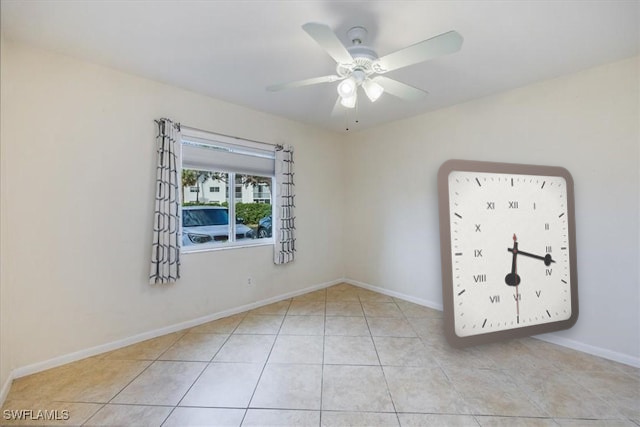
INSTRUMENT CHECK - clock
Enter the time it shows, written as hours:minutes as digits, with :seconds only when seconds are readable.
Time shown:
6:17:30
